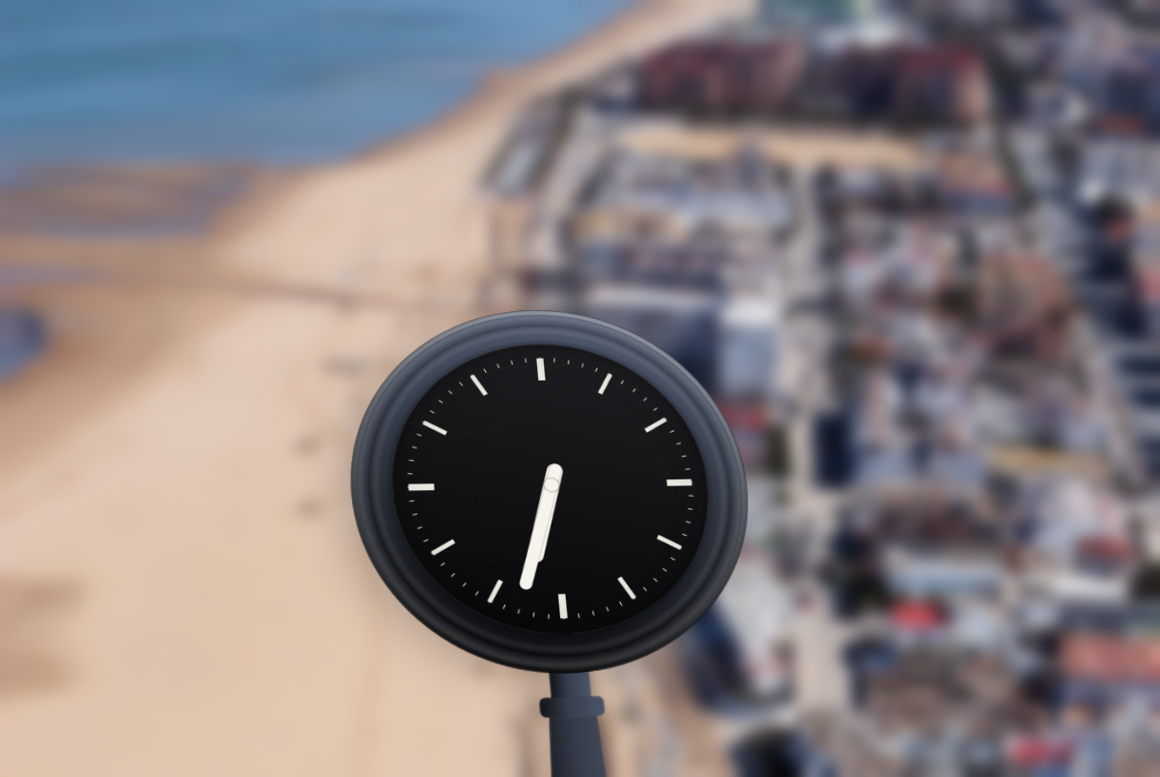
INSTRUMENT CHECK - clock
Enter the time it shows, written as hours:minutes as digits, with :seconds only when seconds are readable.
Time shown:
6:33
